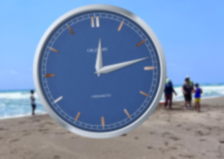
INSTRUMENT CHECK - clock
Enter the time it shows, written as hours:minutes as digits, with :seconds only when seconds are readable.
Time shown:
12:13
